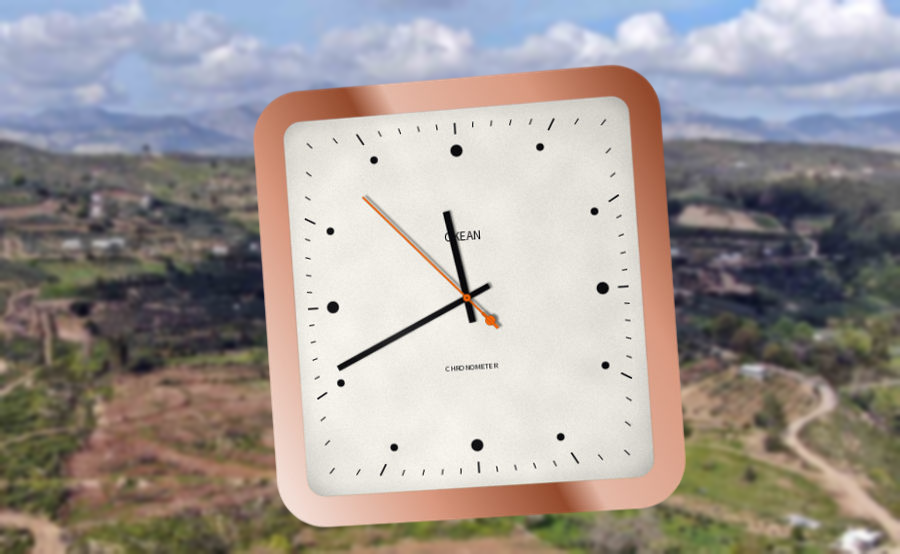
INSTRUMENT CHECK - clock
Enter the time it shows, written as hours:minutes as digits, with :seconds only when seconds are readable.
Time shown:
11:40:53
